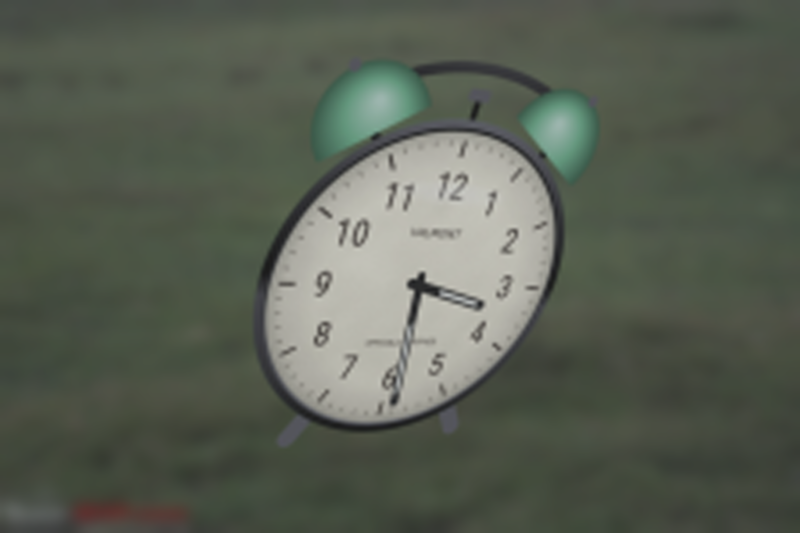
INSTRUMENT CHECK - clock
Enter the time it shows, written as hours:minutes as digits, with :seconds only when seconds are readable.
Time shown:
3:29
